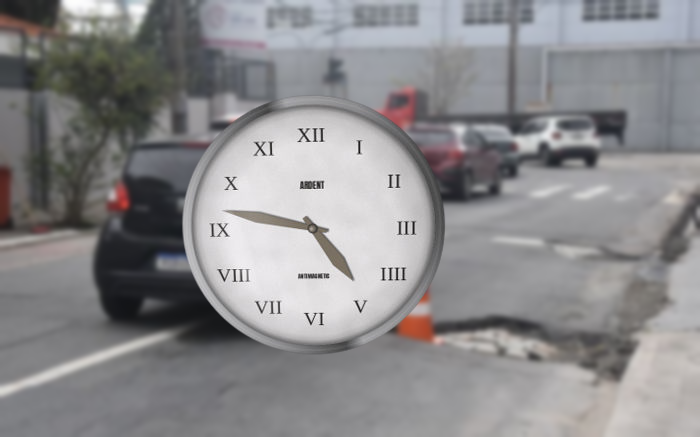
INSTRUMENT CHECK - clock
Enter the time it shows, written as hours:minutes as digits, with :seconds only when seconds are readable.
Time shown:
4:47
